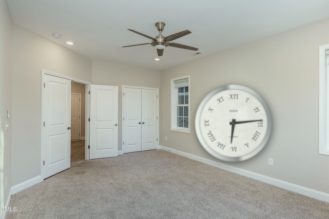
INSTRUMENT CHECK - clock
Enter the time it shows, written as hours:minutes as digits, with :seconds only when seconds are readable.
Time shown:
6:14
